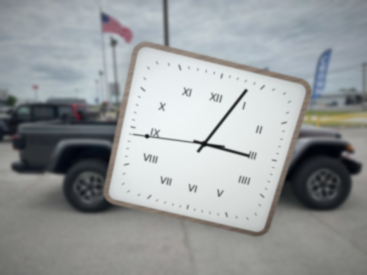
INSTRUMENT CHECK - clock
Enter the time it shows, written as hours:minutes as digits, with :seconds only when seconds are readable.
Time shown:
3:03:44
